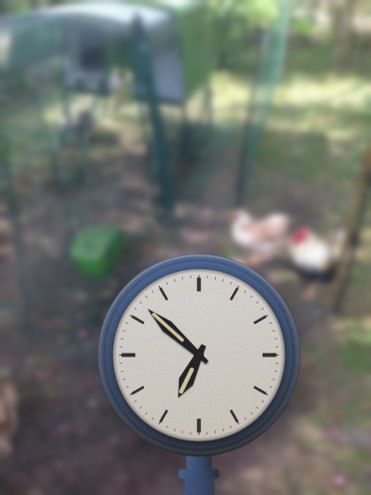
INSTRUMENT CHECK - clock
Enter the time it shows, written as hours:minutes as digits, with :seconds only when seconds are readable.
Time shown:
6:52
